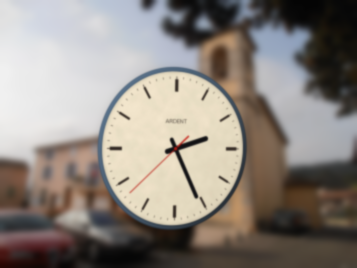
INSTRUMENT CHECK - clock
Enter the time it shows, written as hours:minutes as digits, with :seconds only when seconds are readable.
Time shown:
2:25:38
